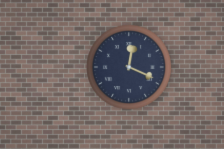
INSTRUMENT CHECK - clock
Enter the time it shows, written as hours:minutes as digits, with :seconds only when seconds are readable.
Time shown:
12:19
